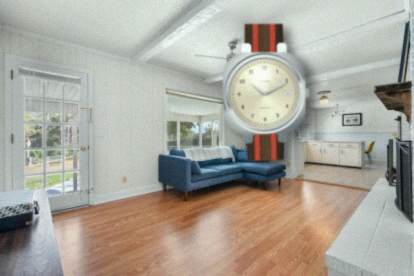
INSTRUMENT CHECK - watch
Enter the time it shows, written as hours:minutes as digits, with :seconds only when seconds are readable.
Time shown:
10:11
